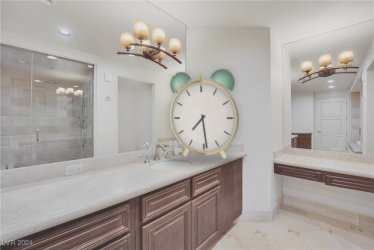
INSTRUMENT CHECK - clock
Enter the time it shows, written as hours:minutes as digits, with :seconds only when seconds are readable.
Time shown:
7:29
